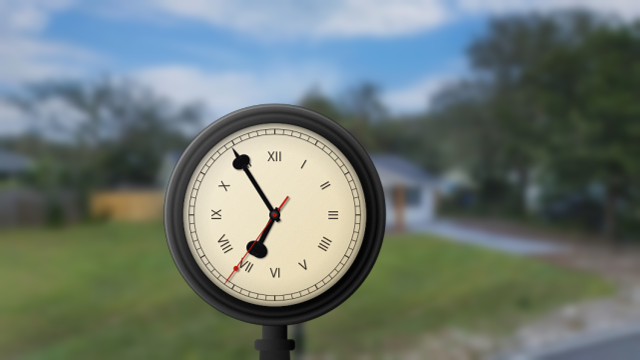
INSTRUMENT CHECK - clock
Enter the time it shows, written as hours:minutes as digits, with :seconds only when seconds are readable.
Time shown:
6:54:36
